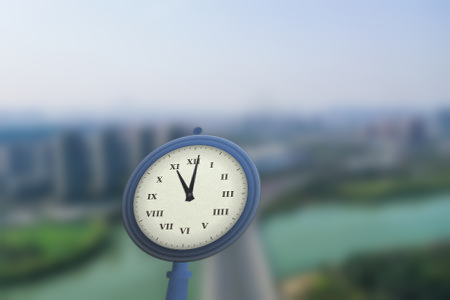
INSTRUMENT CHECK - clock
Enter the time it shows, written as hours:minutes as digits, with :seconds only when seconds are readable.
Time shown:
11:01
